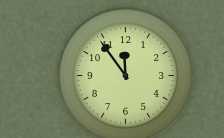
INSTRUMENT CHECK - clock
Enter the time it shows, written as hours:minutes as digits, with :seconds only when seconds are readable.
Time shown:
11:54
